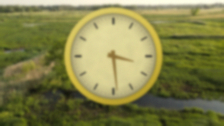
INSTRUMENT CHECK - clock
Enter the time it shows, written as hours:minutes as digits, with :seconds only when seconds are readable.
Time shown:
3:29
